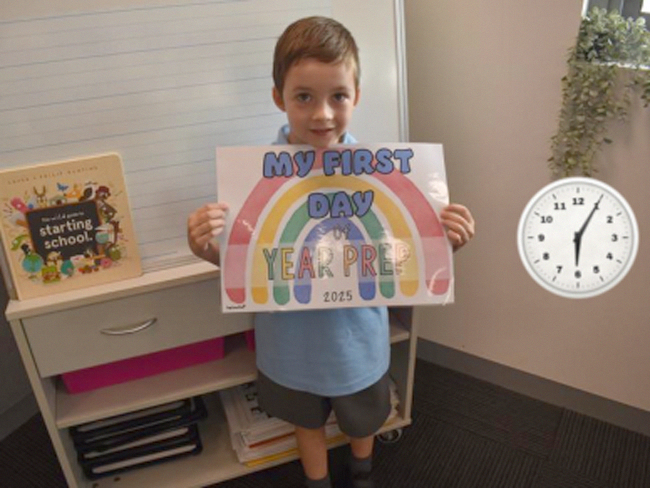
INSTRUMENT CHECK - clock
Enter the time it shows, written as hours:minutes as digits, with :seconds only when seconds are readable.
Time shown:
6:05
